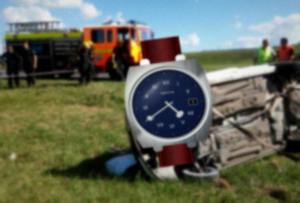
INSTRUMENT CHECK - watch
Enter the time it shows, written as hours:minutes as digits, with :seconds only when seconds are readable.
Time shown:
4:40
